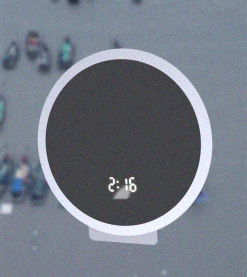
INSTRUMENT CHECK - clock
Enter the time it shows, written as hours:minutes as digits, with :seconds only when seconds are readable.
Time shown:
2:16
